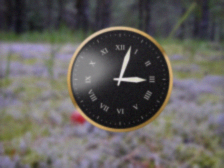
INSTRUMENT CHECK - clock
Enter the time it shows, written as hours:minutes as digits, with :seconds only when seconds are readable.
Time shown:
3:03
